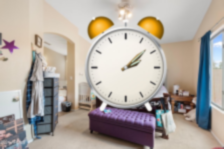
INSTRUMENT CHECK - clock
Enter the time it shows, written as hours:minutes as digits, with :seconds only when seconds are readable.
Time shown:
2:08
